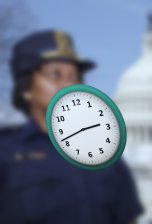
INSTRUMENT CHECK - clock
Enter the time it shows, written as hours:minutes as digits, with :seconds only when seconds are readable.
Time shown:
2:42
